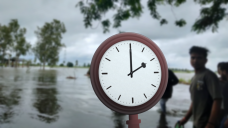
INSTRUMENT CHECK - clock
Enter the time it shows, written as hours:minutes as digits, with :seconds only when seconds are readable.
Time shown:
2:00
